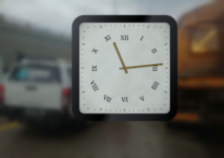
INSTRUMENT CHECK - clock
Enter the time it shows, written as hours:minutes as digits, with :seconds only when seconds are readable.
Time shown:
11:14
